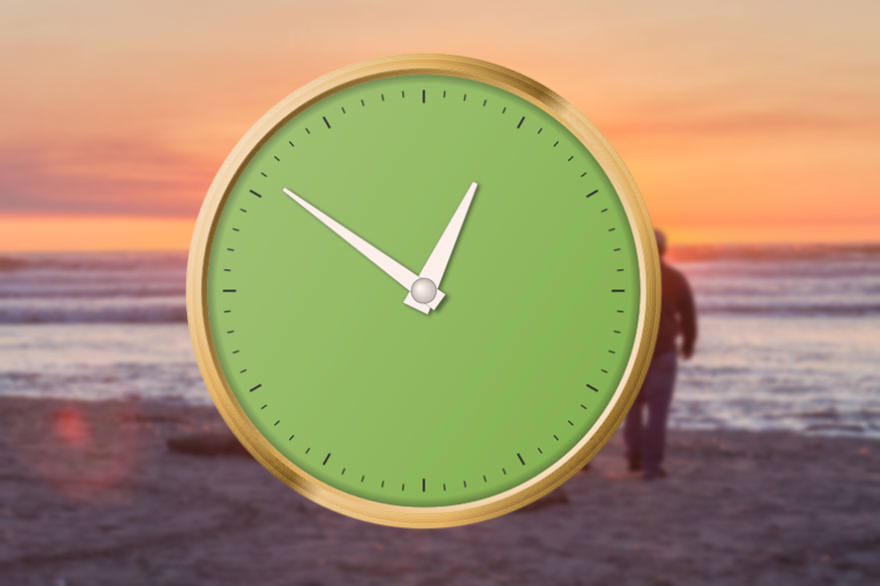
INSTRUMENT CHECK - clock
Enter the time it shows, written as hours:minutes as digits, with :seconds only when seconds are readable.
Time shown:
12:51
